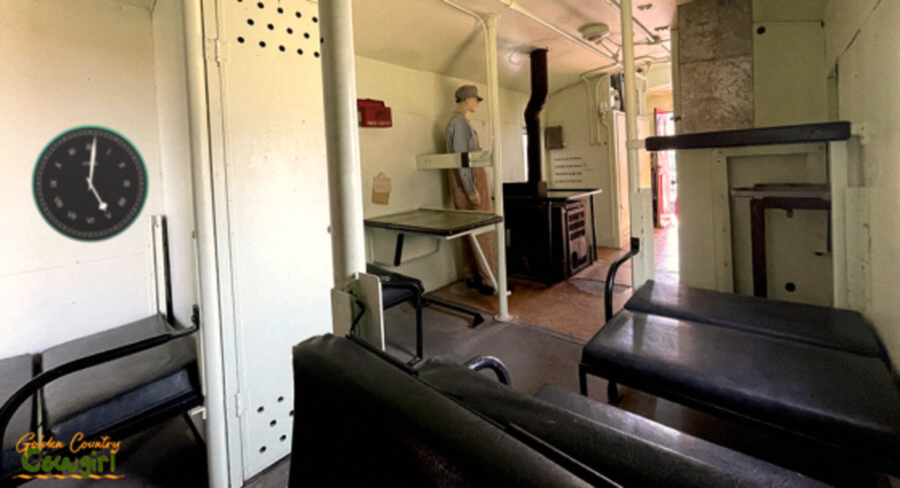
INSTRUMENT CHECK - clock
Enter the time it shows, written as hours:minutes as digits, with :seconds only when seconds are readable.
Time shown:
5:01
